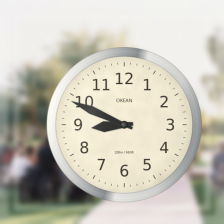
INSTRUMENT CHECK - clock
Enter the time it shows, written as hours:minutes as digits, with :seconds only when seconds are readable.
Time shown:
8:49
